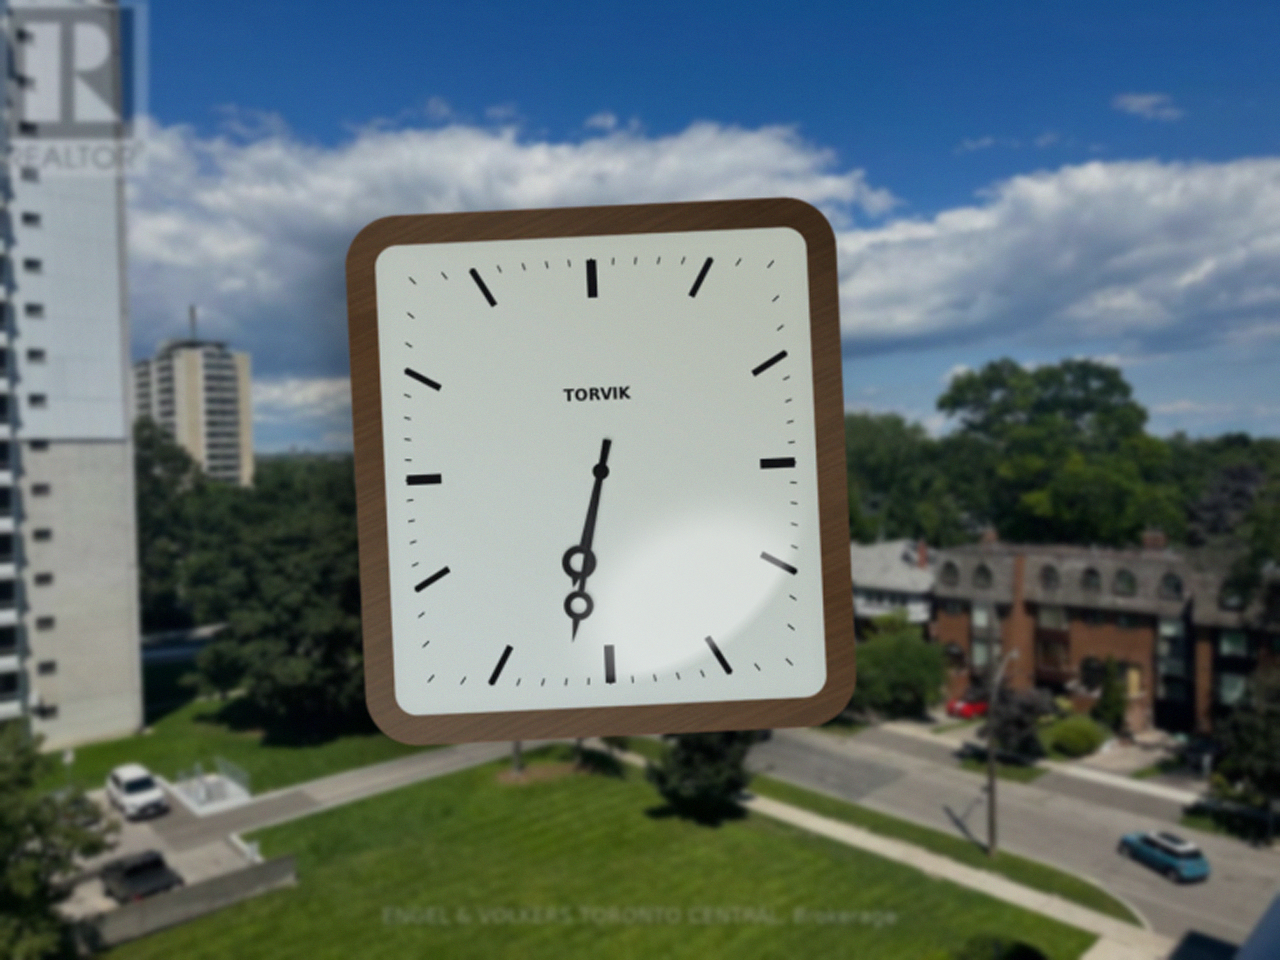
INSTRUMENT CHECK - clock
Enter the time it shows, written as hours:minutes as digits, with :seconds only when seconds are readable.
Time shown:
6:32
